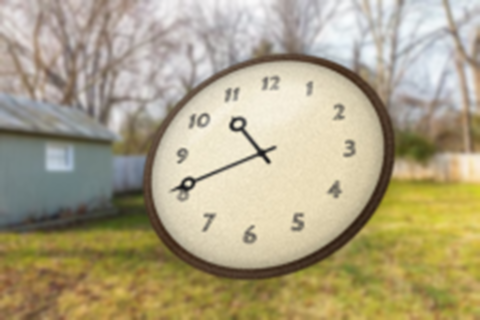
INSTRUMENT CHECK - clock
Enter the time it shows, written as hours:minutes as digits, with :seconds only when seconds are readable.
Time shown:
10:41
